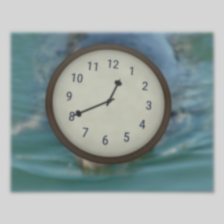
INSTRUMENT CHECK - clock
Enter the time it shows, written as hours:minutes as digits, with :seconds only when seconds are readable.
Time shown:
12:40
